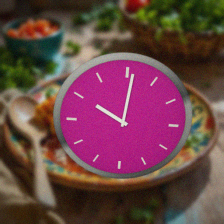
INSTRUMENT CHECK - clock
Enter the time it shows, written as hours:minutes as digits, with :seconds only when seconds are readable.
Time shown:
10:01
